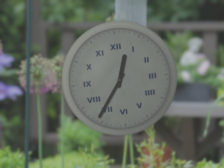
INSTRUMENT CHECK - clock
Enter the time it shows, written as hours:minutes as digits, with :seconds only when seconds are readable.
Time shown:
12:36
